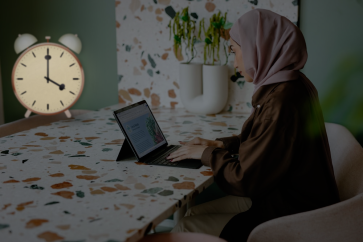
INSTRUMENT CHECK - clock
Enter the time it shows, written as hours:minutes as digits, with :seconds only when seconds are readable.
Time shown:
4:00
